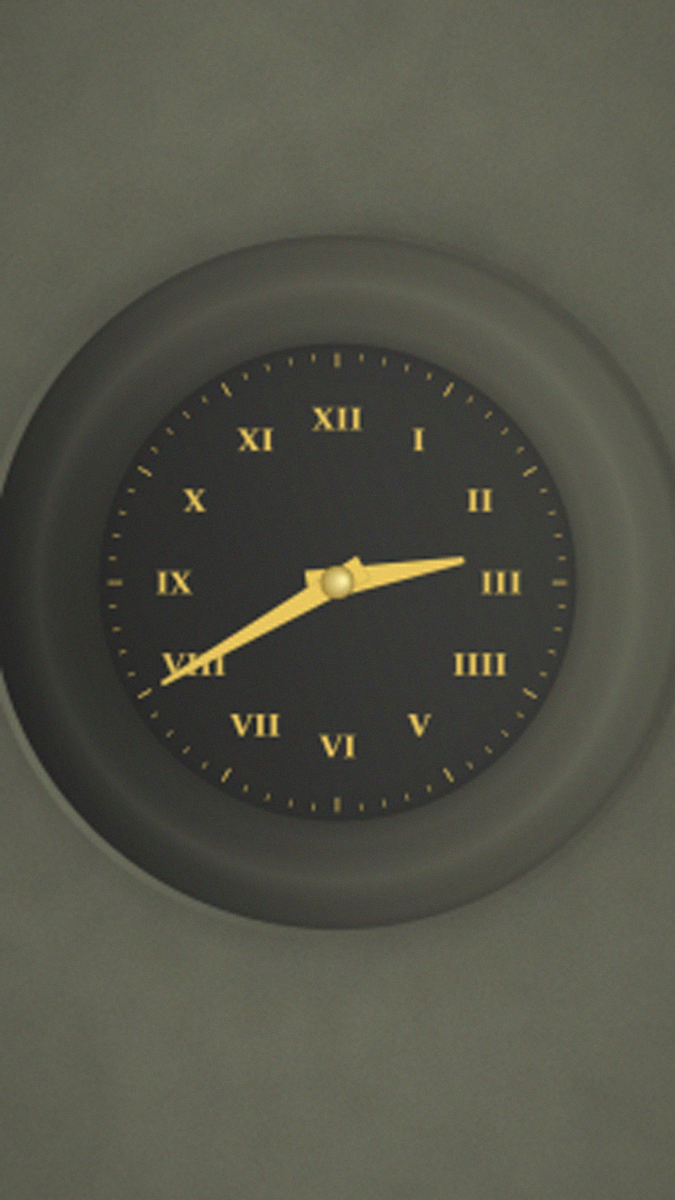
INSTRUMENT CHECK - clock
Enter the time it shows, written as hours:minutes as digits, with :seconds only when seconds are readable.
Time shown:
2:40
